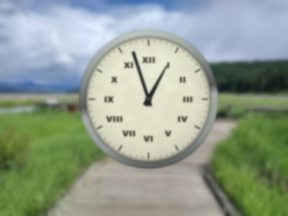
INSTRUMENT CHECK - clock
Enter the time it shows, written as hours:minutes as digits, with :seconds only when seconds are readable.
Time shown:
12:57
